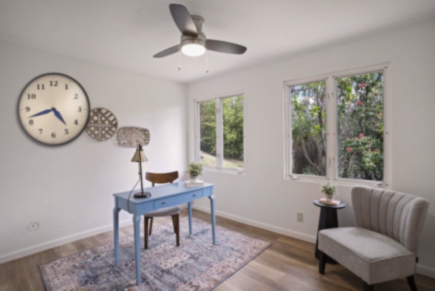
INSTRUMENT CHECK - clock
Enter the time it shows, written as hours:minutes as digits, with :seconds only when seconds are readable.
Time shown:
4:42
